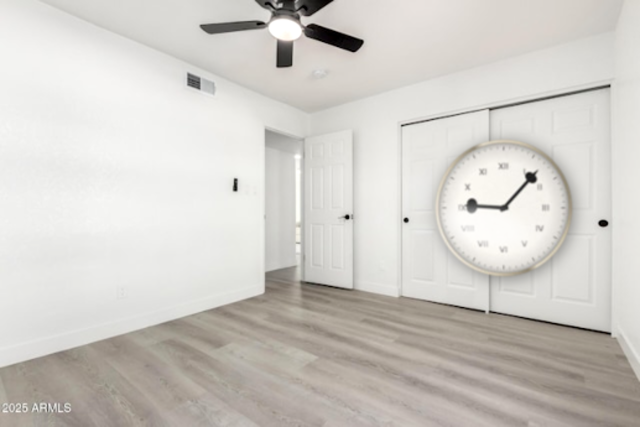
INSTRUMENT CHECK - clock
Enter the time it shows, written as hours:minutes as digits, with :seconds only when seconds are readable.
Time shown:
9:07
